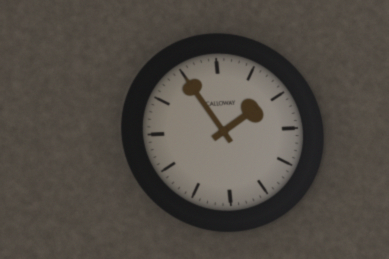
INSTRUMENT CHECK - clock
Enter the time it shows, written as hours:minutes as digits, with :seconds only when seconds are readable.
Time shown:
1:55
